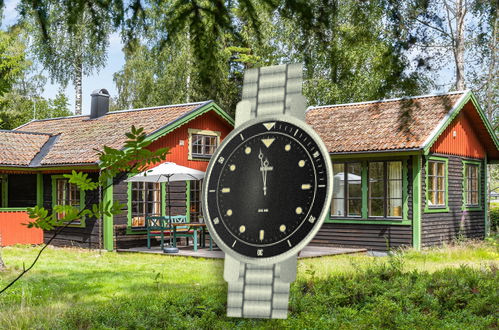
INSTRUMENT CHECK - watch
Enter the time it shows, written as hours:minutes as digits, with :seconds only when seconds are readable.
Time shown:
11:58
